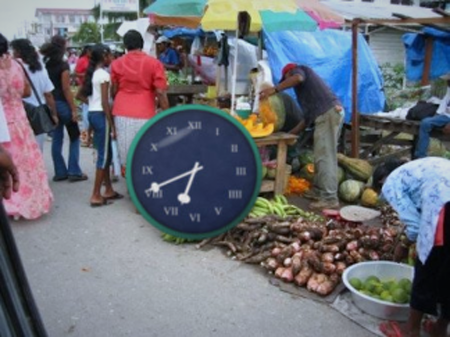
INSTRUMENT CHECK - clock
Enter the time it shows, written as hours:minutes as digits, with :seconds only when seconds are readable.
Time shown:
6:41
